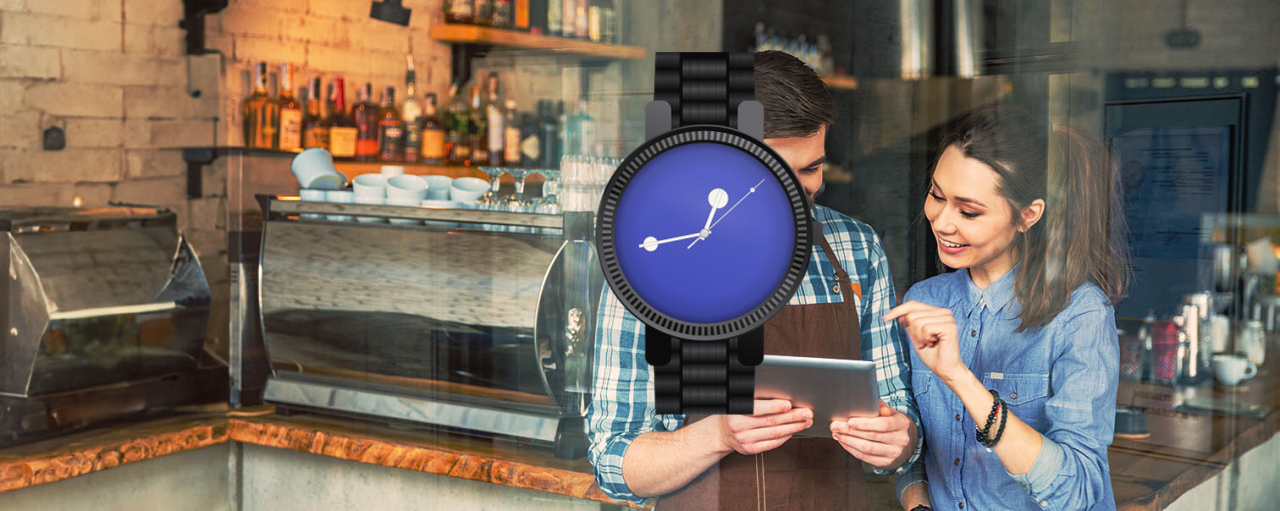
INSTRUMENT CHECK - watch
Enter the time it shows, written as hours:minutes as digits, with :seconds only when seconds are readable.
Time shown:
12:43:08
